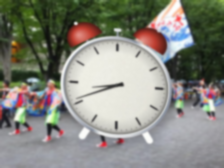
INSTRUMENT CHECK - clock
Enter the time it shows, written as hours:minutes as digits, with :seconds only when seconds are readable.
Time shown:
8:41
